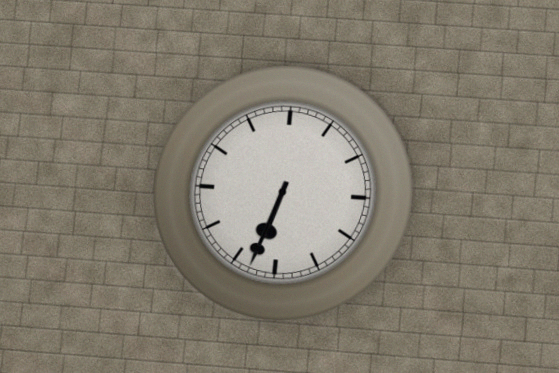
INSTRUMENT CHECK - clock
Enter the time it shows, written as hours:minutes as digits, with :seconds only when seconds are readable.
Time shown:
6:33
